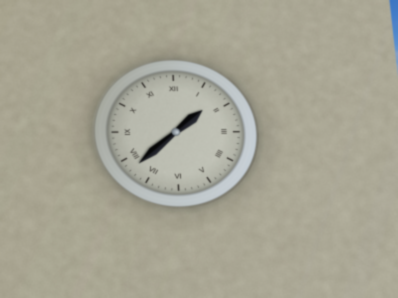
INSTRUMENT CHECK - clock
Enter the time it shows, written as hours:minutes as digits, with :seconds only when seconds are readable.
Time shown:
1:38
